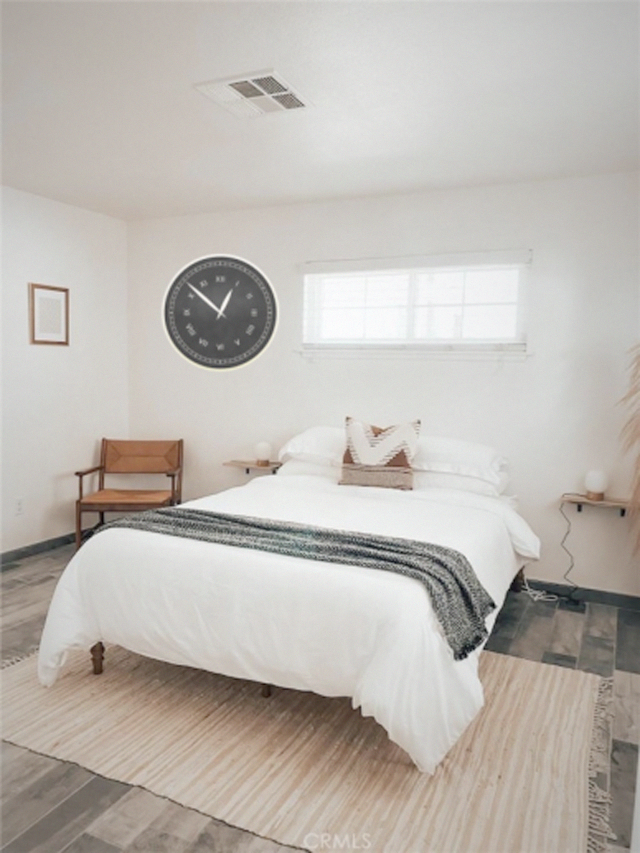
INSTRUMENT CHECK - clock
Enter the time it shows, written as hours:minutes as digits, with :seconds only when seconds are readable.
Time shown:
12:52
